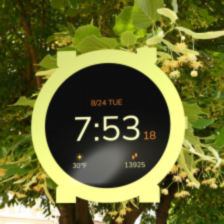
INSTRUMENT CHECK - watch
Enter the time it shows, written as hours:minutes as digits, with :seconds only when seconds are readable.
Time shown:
7:53:18
